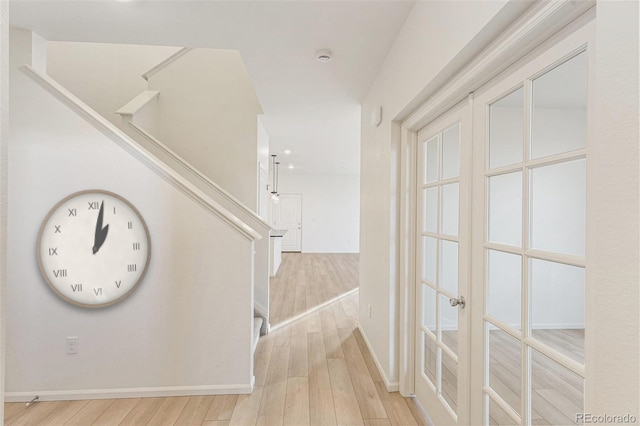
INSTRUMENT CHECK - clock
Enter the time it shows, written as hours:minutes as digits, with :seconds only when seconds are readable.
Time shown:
1:02
